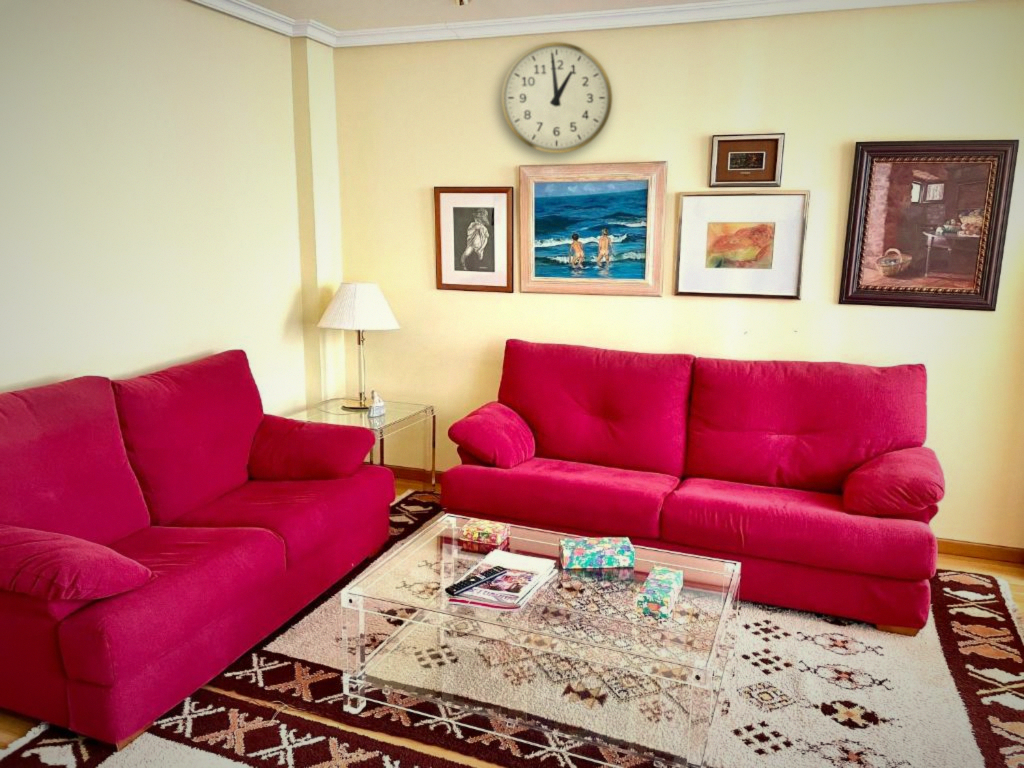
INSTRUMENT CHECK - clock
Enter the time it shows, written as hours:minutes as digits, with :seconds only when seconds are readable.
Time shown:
12:59
